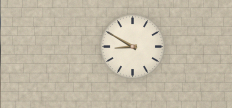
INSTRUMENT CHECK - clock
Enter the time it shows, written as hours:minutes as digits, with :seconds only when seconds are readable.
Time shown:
8:50
